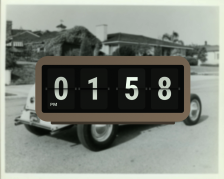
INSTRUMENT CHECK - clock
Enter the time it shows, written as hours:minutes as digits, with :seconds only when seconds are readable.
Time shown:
1:58
